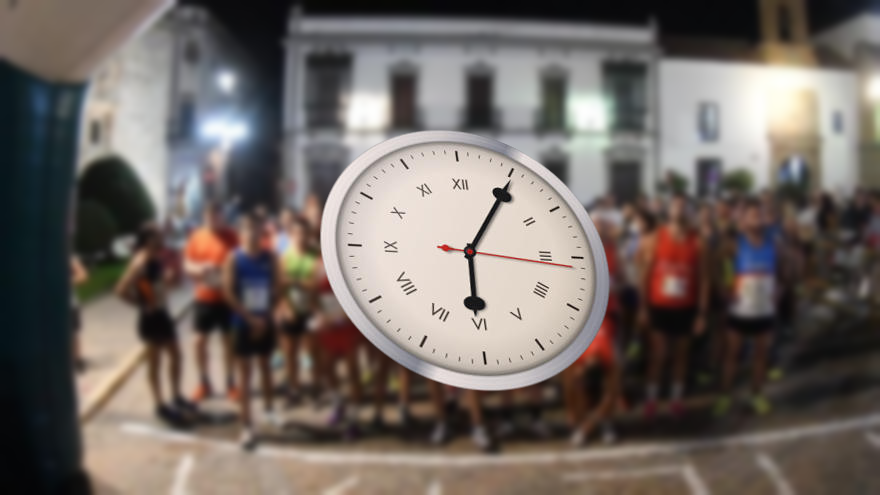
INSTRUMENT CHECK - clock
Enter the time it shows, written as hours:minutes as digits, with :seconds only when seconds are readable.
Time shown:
6:05:16
